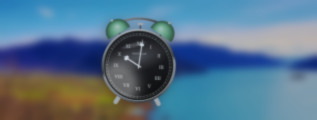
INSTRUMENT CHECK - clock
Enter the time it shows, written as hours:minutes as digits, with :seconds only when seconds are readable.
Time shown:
10:01
